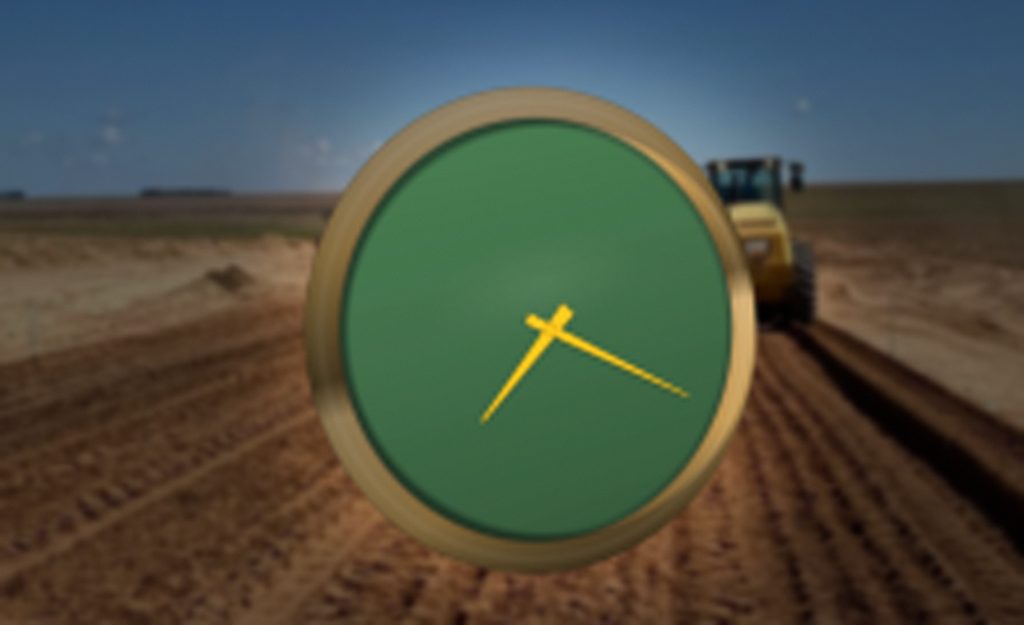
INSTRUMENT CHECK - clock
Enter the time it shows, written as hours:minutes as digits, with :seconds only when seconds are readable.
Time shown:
7:19
